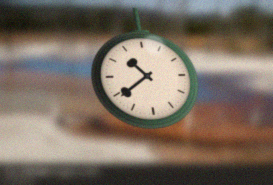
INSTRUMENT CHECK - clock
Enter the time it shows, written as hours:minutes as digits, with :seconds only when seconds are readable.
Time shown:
10:39
